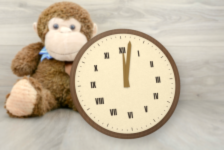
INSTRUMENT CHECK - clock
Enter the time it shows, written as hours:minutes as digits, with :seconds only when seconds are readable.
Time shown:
12:02
